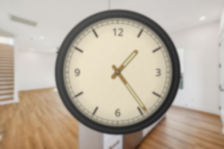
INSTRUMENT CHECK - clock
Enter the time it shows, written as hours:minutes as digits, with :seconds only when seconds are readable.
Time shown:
1:24
